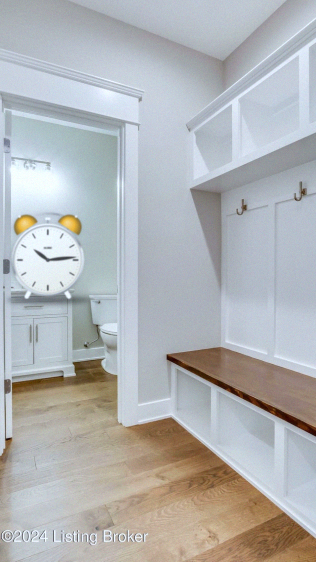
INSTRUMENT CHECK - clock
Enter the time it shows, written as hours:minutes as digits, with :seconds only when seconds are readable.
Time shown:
10:14
